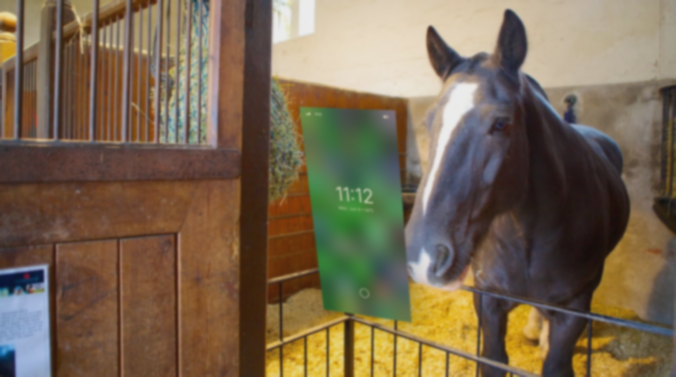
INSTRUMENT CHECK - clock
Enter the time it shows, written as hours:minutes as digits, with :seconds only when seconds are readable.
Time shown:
11:12
